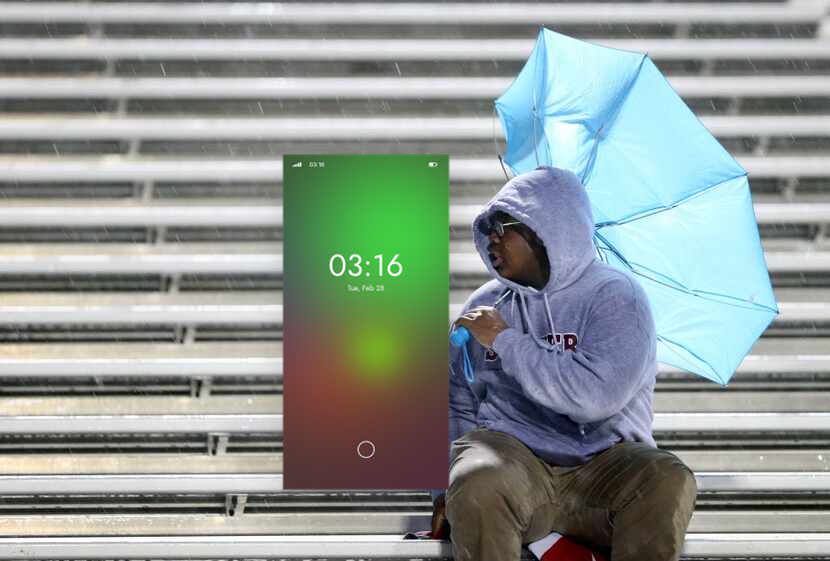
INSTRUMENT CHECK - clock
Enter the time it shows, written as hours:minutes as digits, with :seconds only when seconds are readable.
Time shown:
3:16
